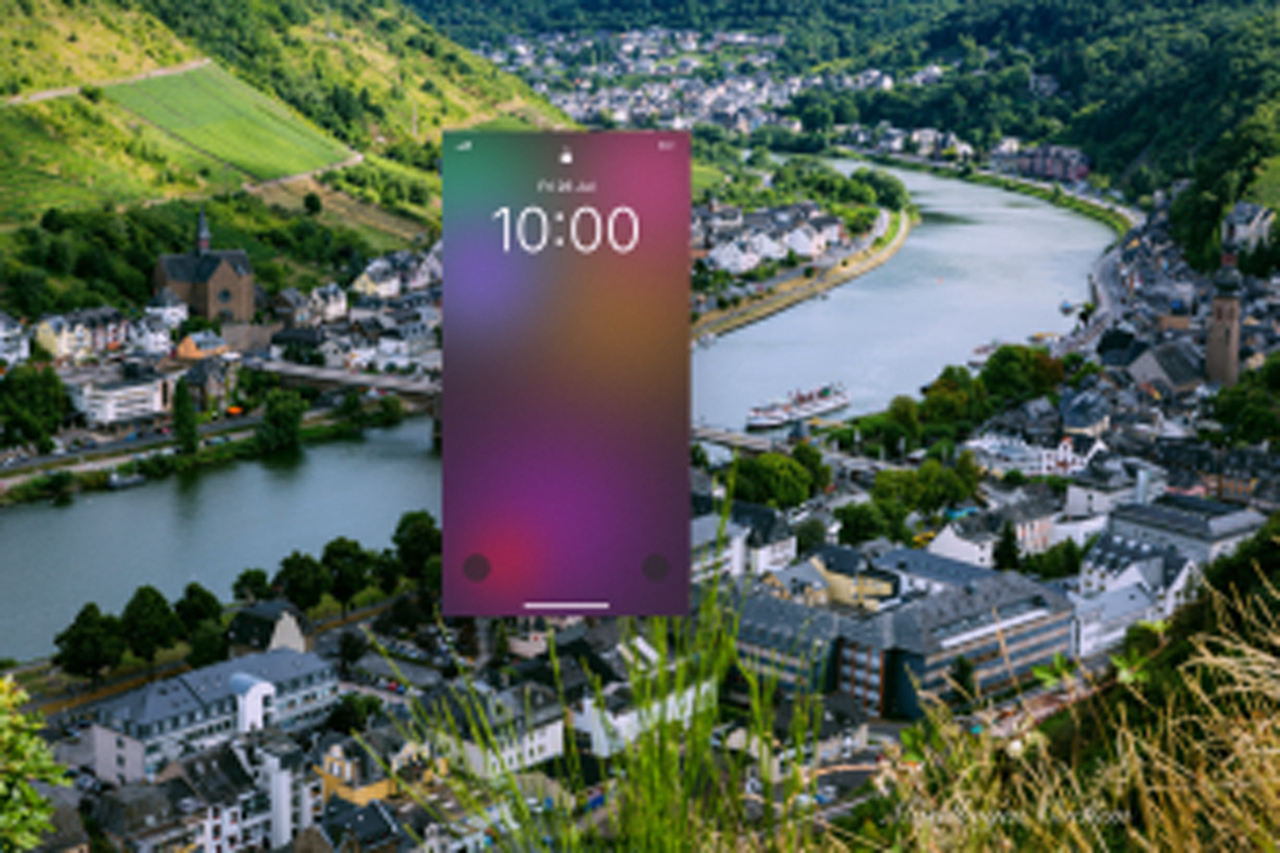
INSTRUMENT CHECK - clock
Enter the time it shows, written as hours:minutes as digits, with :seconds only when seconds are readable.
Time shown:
10:00
